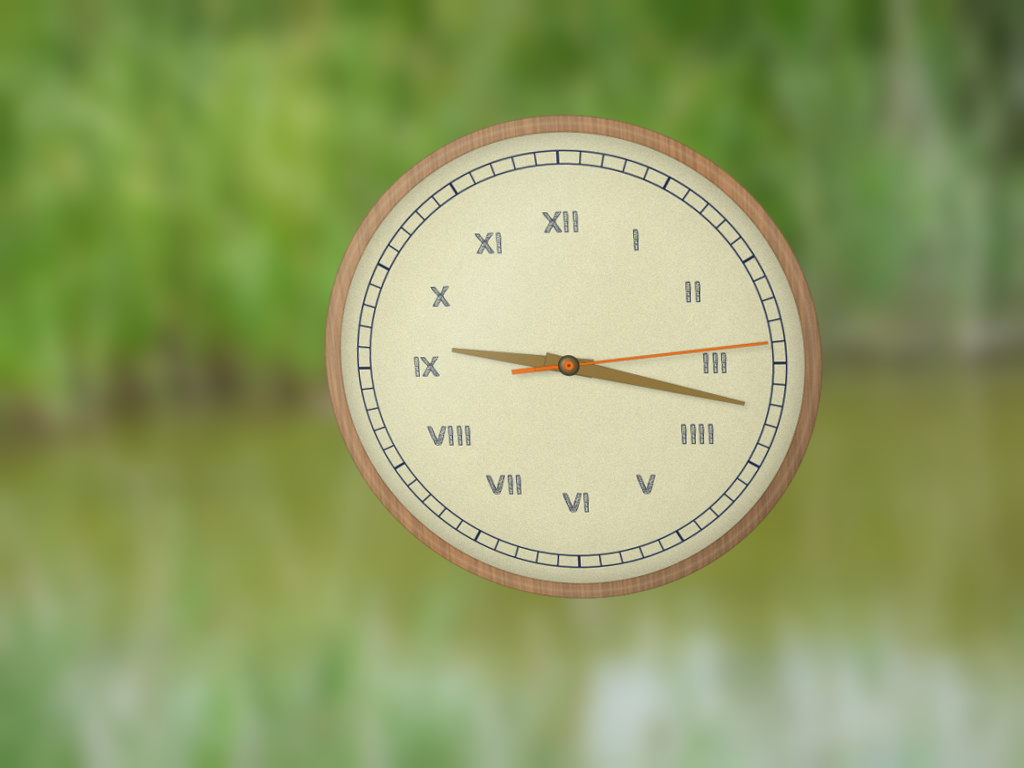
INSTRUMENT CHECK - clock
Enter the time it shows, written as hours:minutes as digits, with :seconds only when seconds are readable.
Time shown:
9:17:14
